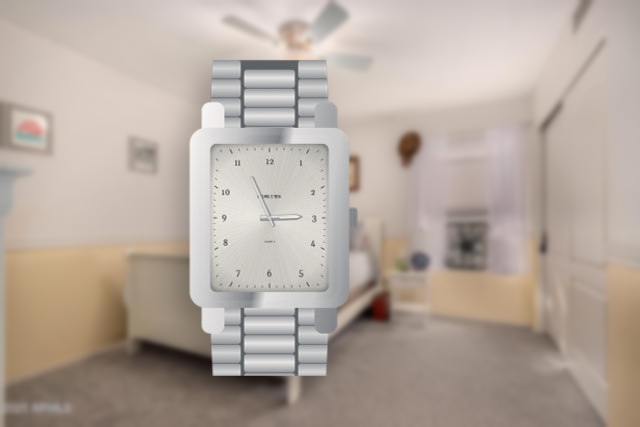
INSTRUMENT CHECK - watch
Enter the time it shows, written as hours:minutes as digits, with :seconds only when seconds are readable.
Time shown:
2:56
